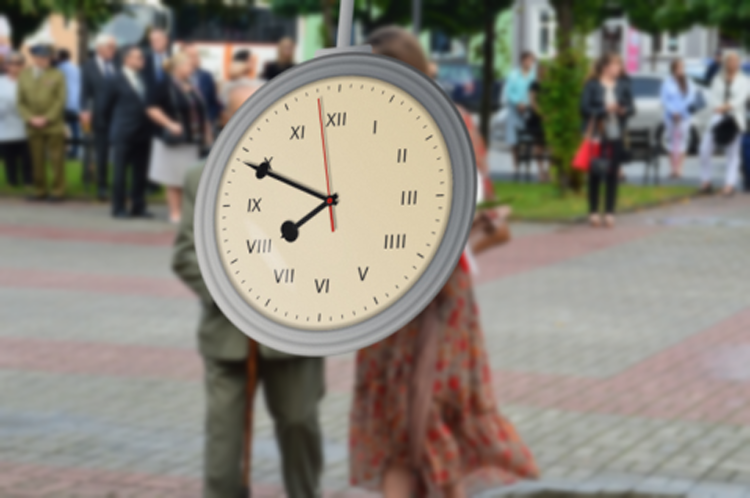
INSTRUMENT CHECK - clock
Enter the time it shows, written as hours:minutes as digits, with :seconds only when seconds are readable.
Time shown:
7:48:58
